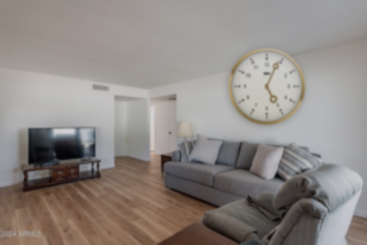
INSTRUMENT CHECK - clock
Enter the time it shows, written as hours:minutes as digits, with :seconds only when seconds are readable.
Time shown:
5:04
